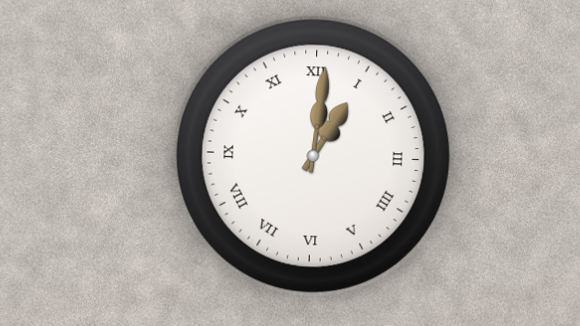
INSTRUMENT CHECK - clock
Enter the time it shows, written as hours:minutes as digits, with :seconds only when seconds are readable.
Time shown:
1:01
